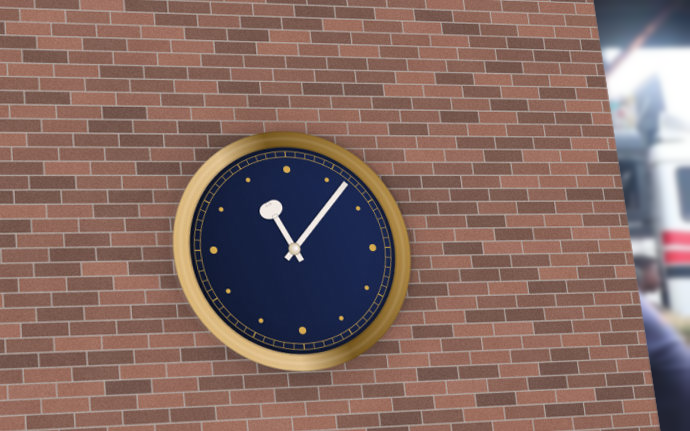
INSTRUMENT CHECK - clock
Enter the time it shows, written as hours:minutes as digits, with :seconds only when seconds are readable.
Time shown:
11:07
